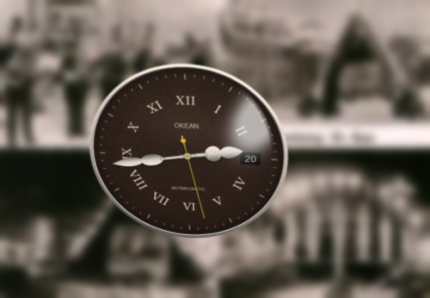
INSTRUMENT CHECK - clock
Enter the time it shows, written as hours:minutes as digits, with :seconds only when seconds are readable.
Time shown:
2:43:28
